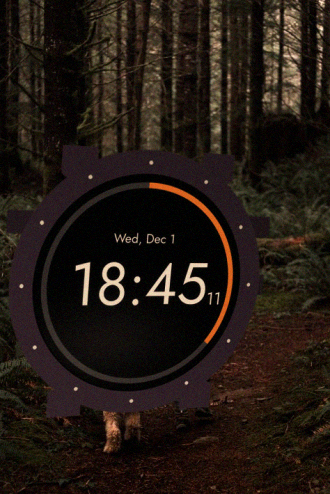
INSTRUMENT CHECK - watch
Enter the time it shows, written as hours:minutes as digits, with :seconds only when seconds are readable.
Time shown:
18:45:11
